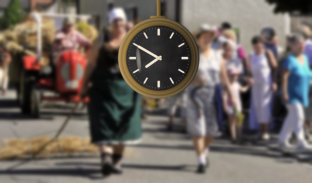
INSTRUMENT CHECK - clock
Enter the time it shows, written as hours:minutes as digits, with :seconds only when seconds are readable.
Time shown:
7:50
